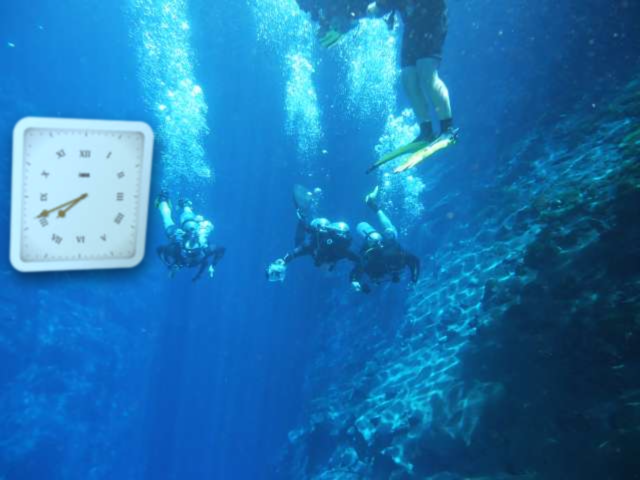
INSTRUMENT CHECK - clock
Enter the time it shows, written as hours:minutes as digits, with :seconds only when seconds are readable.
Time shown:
7:41
